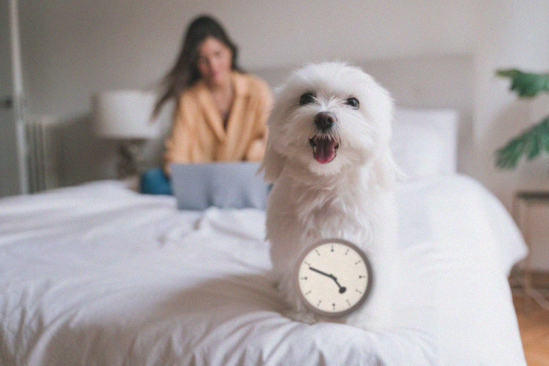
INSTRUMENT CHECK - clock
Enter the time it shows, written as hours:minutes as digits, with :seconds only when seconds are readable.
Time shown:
4:49
